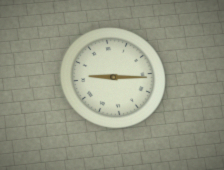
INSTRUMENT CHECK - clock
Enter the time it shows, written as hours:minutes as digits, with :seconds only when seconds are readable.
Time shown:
9:16
